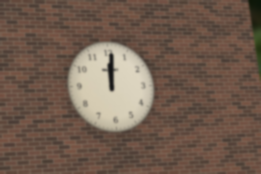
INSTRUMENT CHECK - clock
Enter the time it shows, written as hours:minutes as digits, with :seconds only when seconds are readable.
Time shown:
12:01
